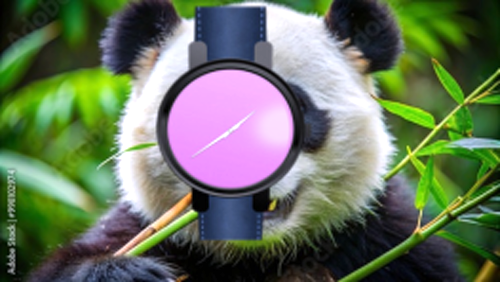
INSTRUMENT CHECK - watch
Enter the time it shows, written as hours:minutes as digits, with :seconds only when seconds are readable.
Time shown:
1:39
